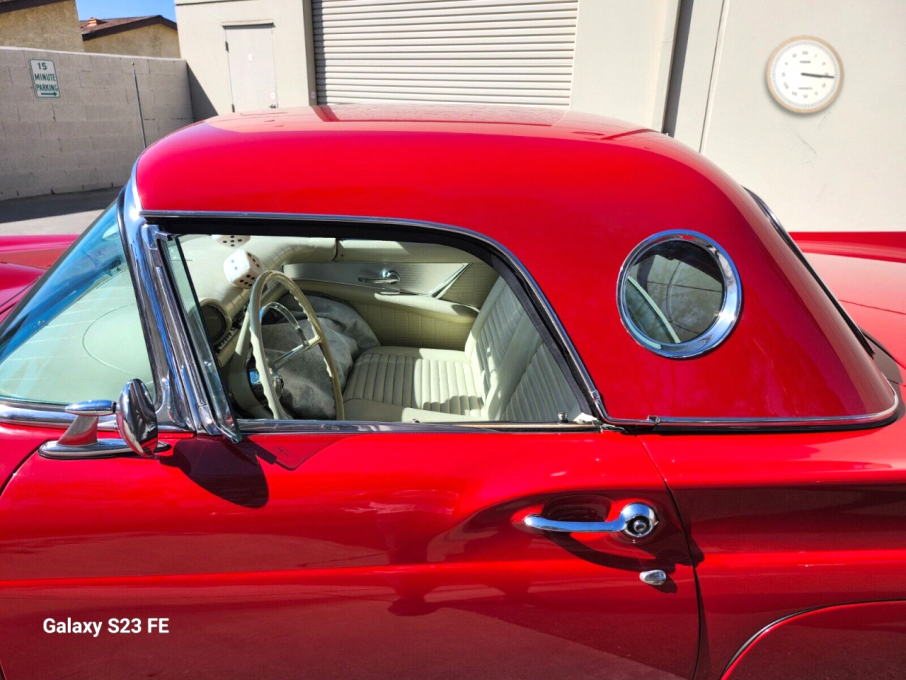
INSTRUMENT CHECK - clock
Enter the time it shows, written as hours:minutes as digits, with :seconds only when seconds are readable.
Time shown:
3:16
